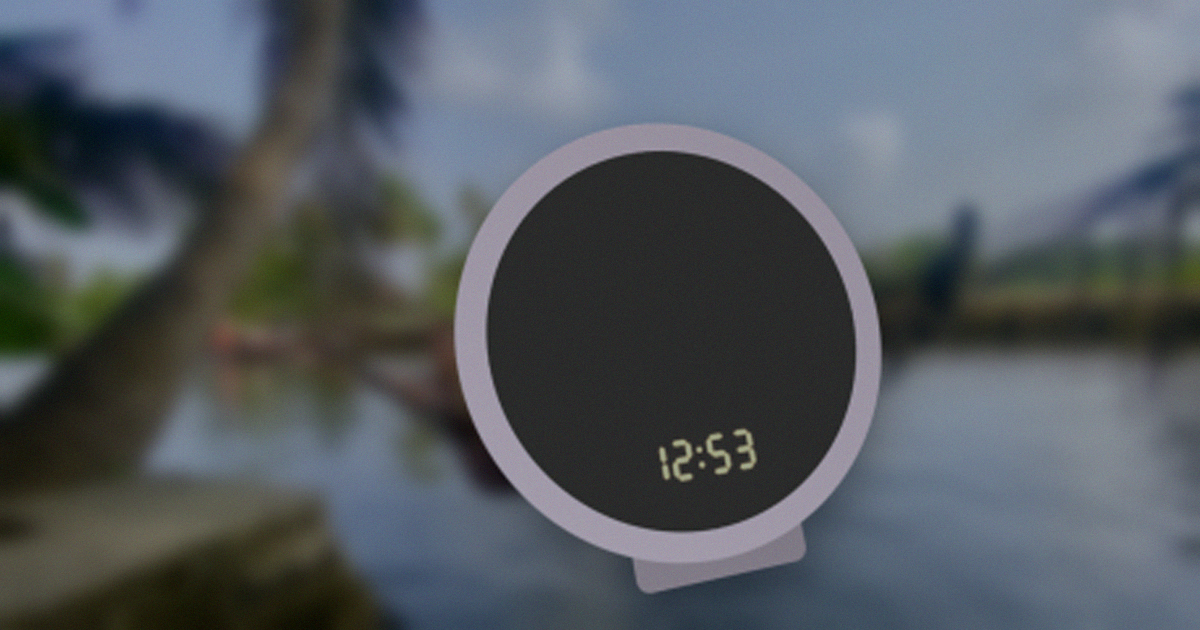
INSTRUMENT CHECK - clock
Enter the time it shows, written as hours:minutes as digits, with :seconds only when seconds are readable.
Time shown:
12:53
